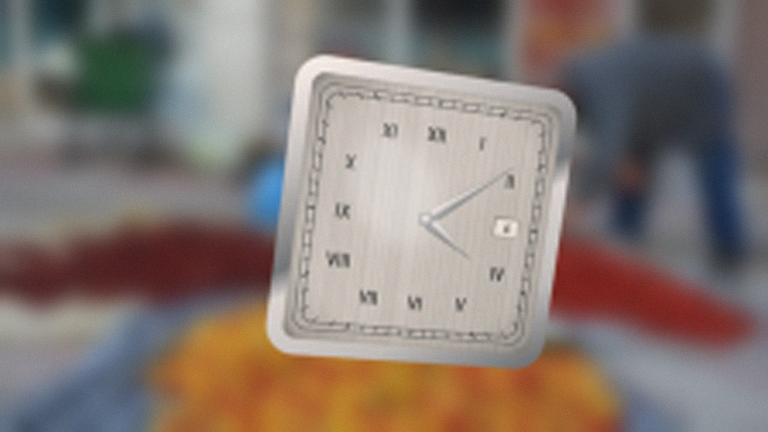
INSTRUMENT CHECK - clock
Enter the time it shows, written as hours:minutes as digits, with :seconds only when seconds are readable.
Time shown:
4:09
